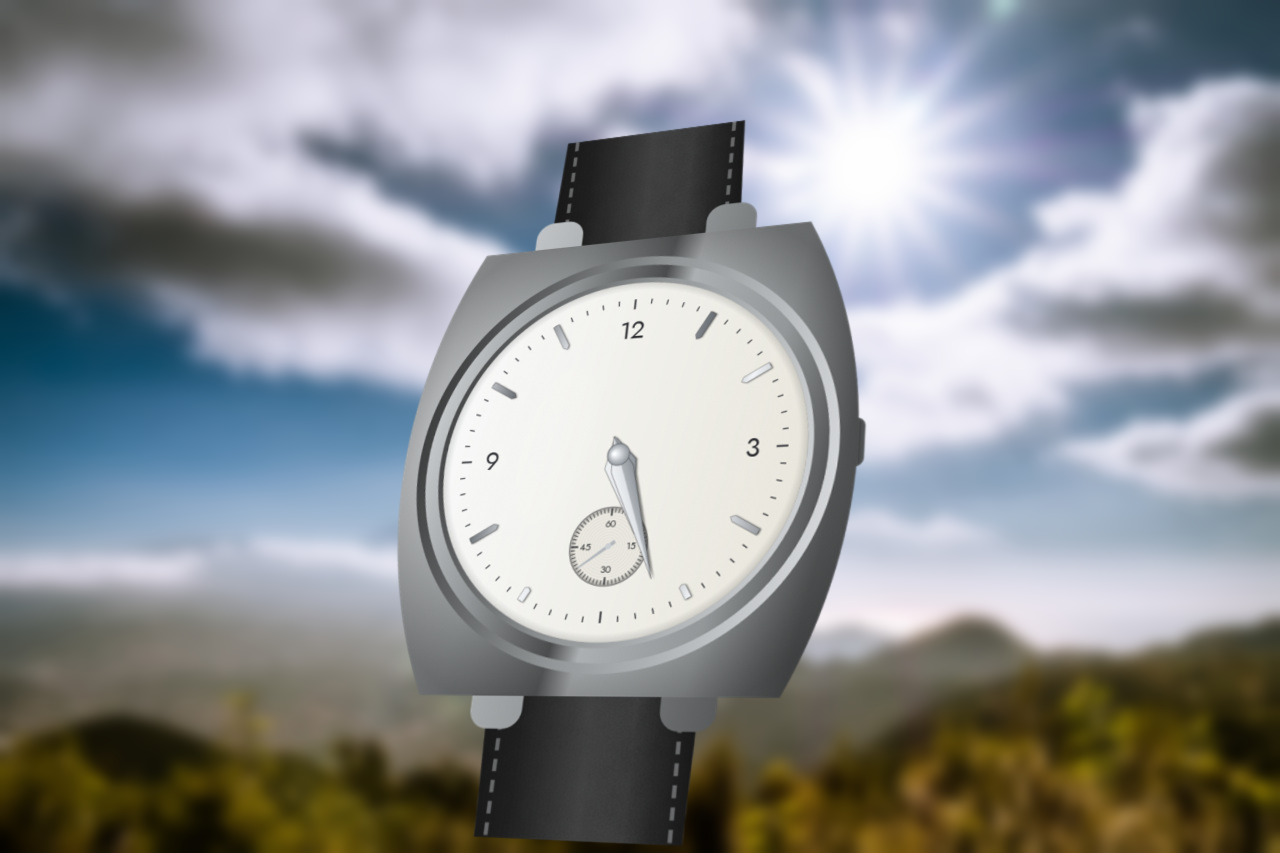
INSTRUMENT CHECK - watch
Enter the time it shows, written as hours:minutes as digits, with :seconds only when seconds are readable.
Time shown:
5:26:39
